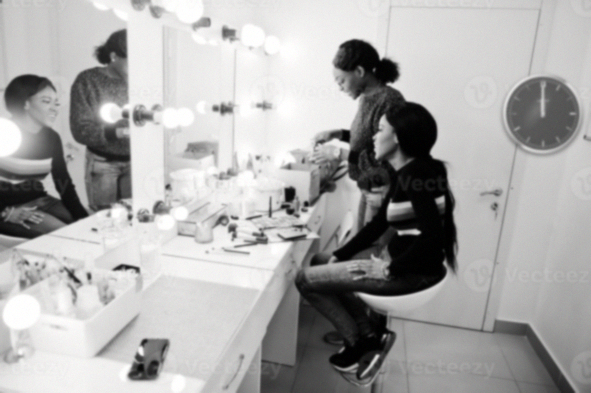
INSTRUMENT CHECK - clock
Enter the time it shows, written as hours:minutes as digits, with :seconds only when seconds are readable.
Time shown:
12:00
